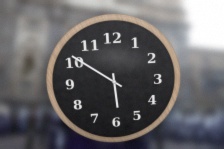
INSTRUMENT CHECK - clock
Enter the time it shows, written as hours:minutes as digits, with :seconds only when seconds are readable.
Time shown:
5:51
